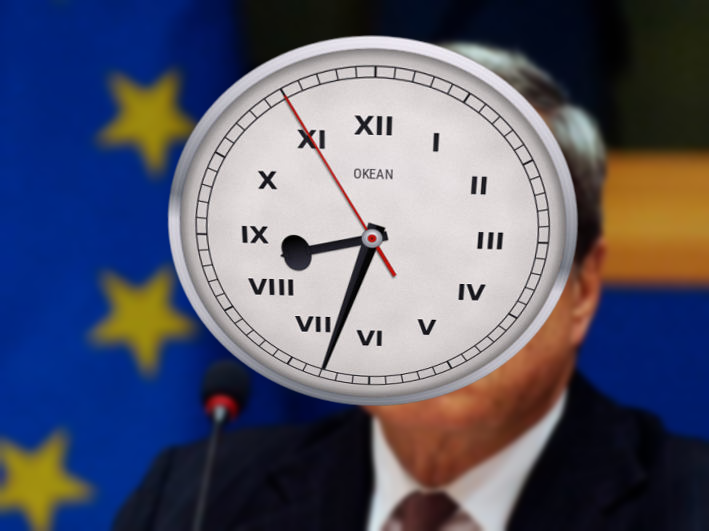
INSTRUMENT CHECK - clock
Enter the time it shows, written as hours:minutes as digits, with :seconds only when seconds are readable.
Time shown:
8:32:55
